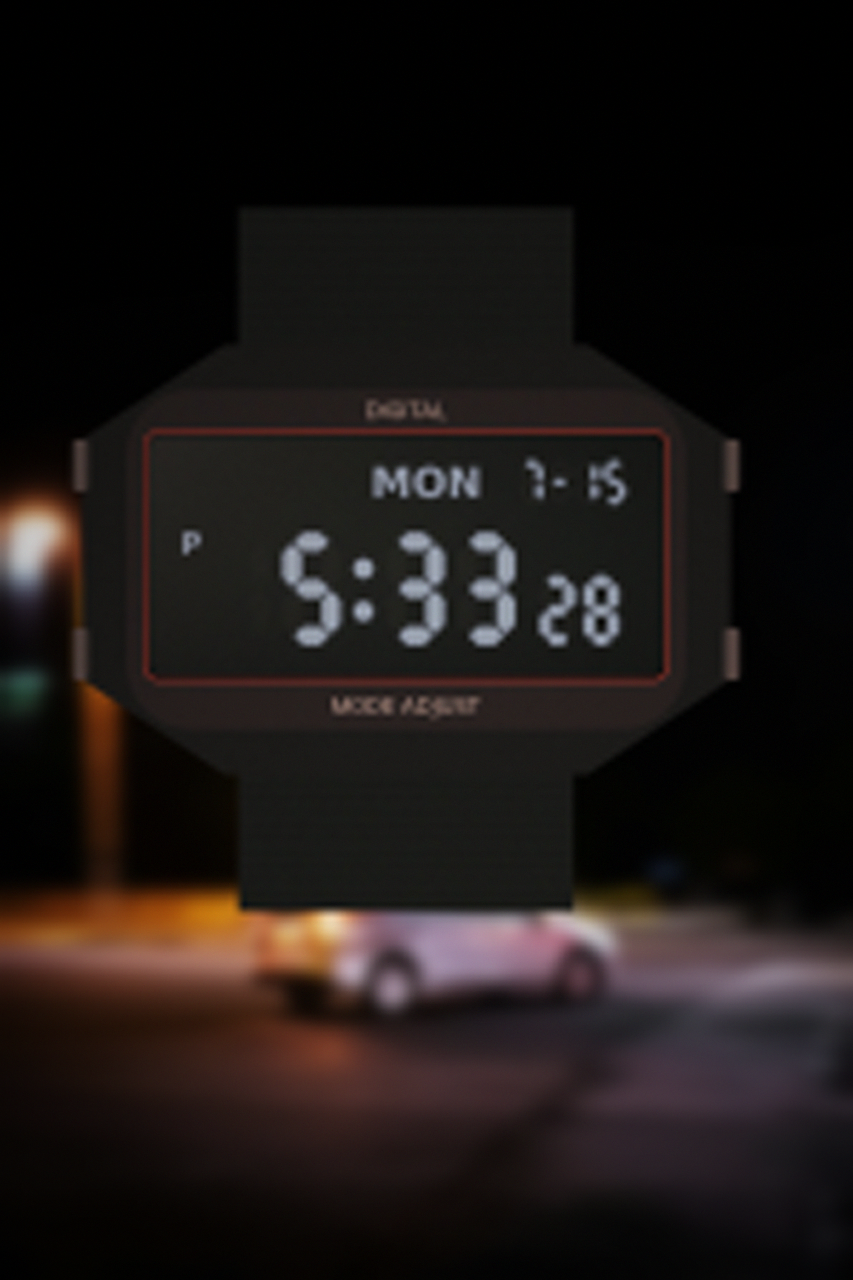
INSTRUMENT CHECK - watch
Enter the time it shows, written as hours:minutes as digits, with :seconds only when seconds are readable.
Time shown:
5:33:28
